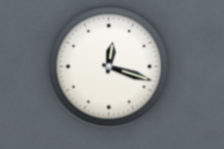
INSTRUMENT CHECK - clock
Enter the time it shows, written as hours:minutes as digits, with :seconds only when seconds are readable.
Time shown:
12:18
